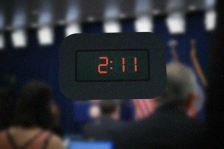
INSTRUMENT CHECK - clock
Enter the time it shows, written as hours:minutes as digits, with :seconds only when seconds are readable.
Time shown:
2:11
